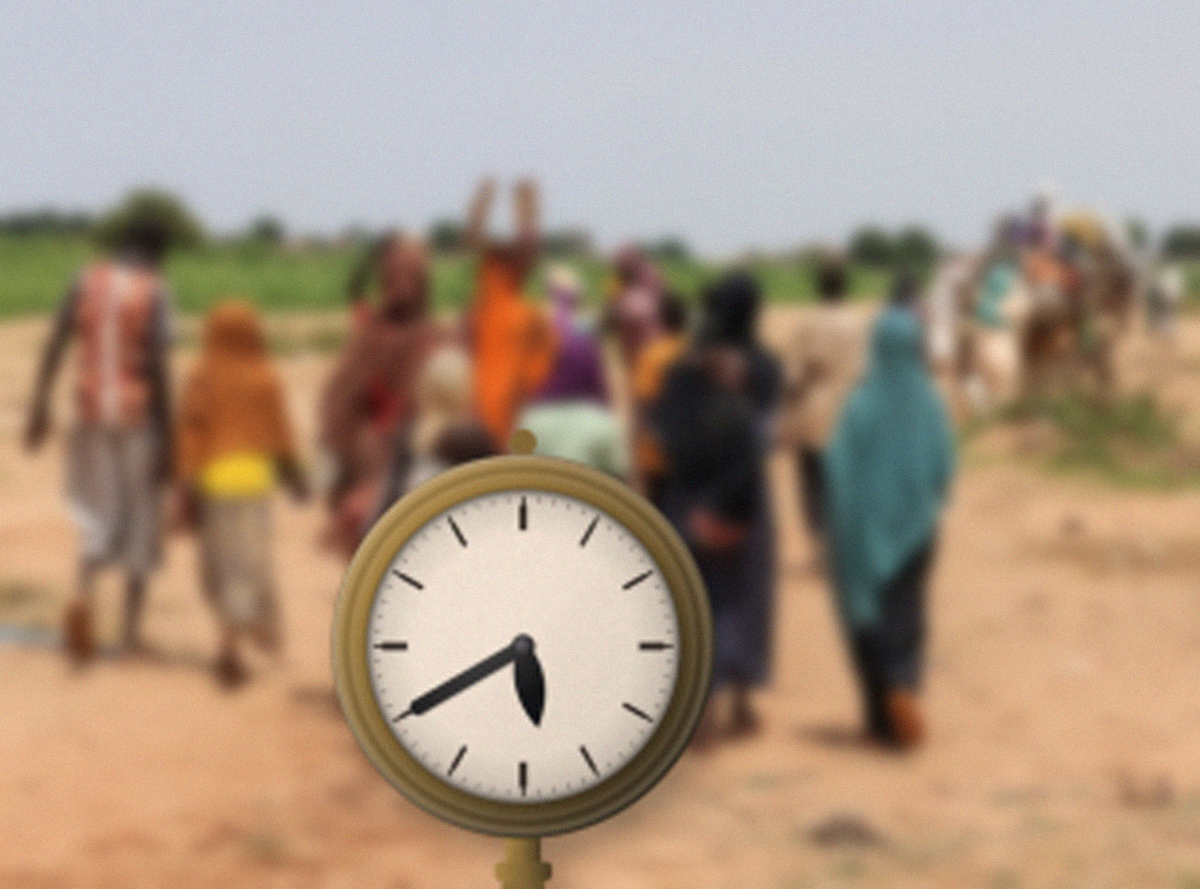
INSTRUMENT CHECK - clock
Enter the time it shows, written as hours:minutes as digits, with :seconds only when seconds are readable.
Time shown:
5:40
